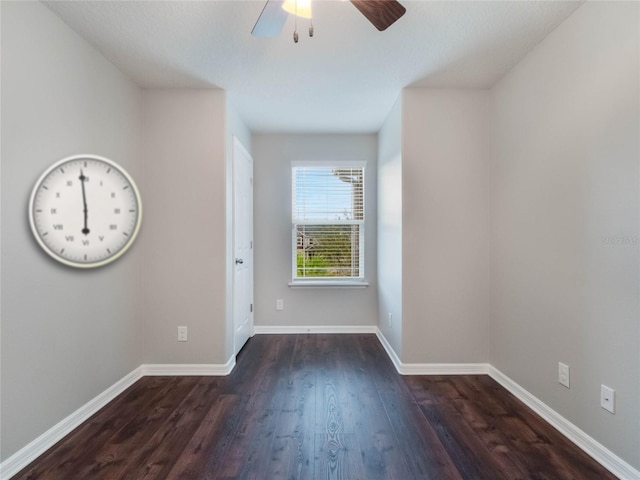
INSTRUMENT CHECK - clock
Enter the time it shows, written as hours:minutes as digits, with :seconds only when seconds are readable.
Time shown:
5:59
